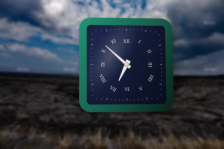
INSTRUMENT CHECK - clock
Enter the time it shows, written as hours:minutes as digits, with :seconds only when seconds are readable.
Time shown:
6:52
